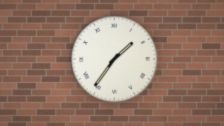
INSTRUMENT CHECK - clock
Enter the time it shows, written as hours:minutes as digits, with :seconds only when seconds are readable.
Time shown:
1:36
